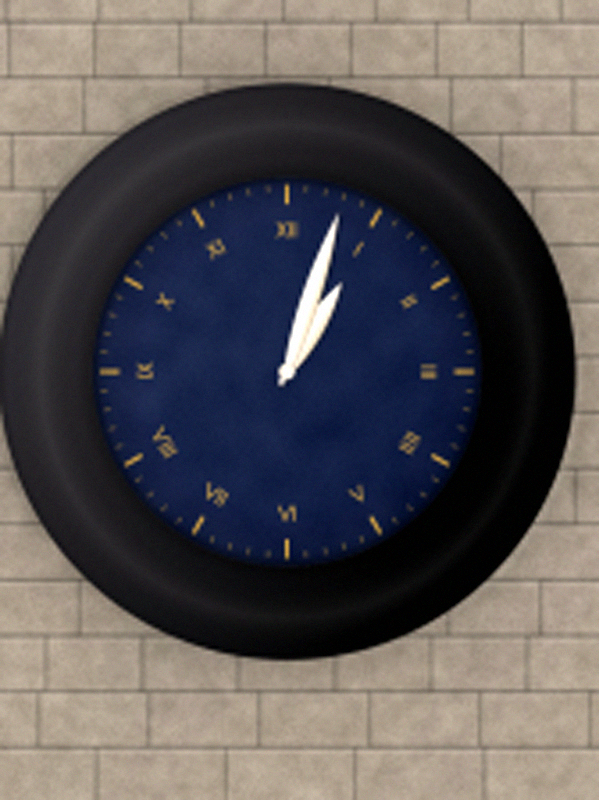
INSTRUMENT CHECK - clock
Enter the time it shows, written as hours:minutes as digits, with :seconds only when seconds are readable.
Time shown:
1:03
